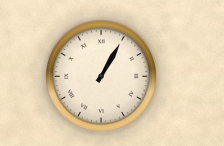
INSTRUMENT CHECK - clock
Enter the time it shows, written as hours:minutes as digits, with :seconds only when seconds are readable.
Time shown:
1:05
